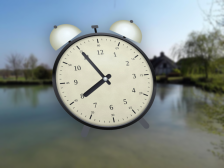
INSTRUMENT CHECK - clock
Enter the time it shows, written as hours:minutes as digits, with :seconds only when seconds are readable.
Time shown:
7:55
